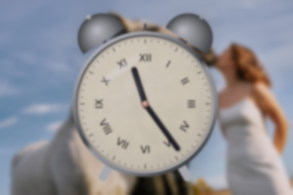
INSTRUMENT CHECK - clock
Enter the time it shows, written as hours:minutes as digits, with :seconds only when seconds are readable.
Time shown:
11:24
